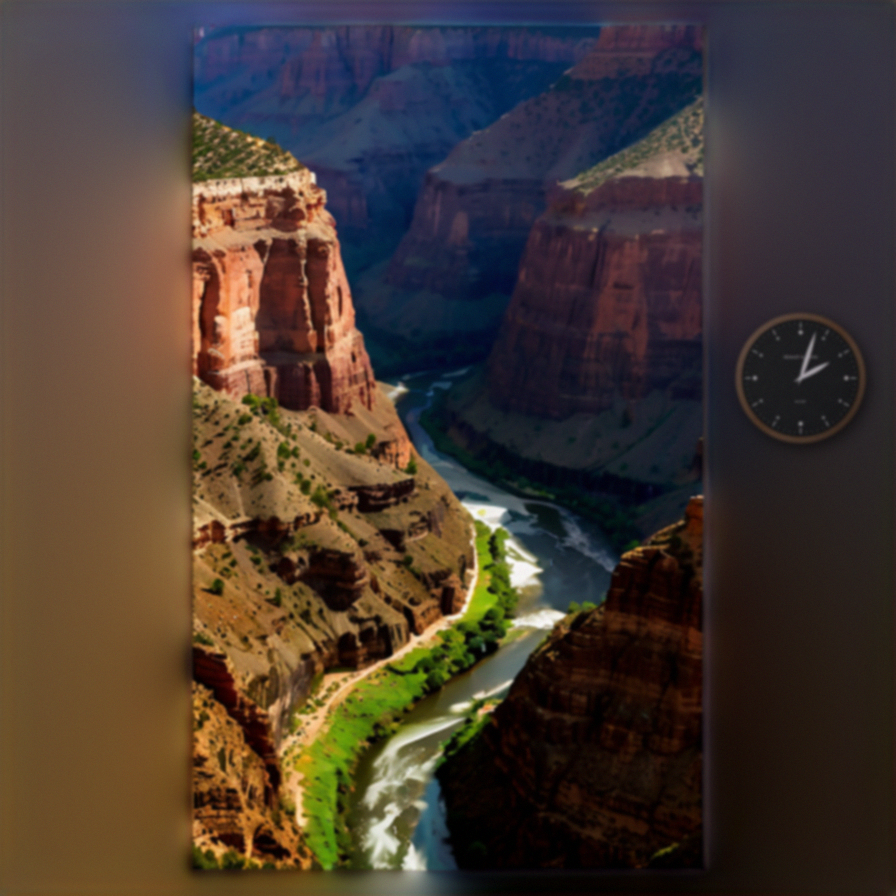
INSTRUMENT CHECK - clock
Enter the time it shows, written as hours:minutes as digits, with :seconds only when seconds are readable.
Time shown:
2:03
